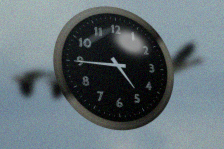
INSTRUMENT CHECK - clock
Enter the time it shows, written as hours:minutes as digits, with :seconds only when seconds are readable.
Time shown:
4:45
